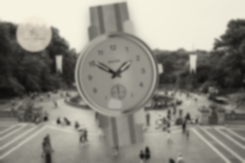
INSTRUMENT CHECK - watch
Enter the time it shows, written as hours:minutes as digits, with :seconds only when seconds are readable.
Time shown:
1:51
